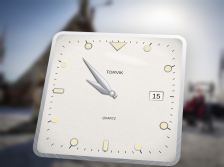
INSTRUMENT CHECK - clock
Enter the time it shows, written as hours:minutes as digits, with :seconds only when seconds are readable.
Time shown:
9:53
